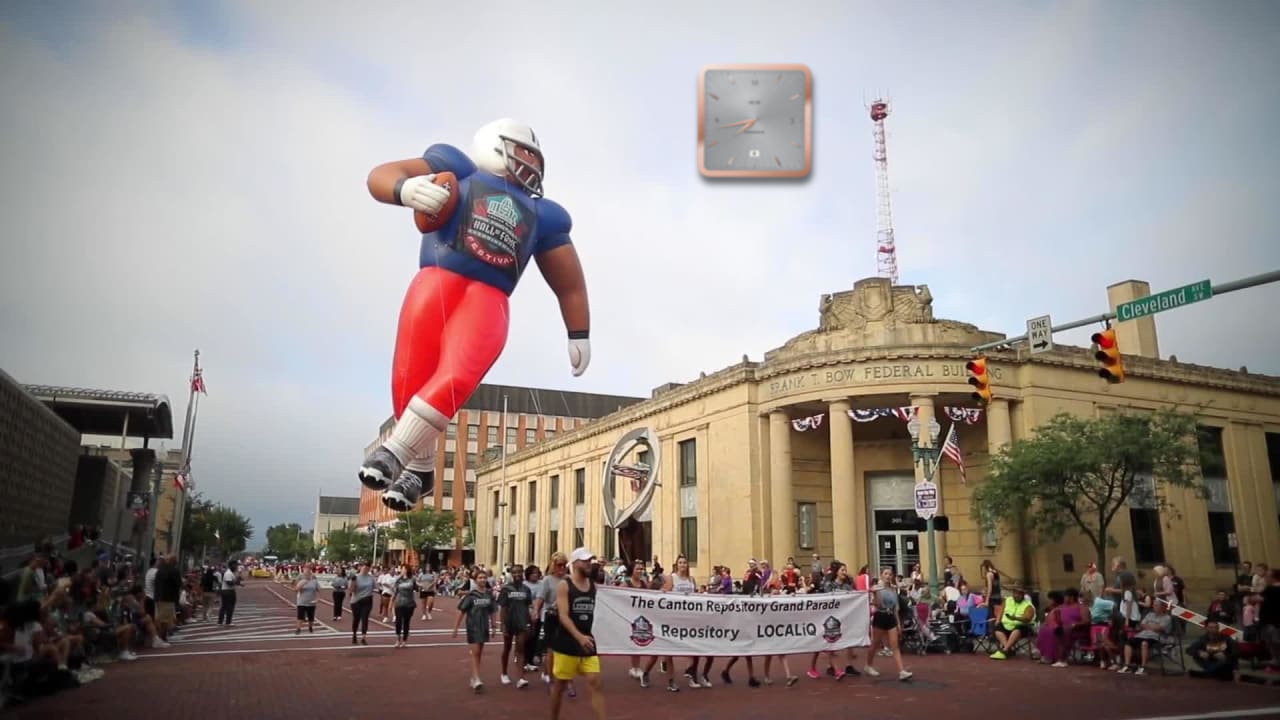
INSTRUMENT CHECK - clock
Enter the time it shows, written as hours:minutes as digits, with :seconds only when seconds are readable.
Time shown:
7:43
